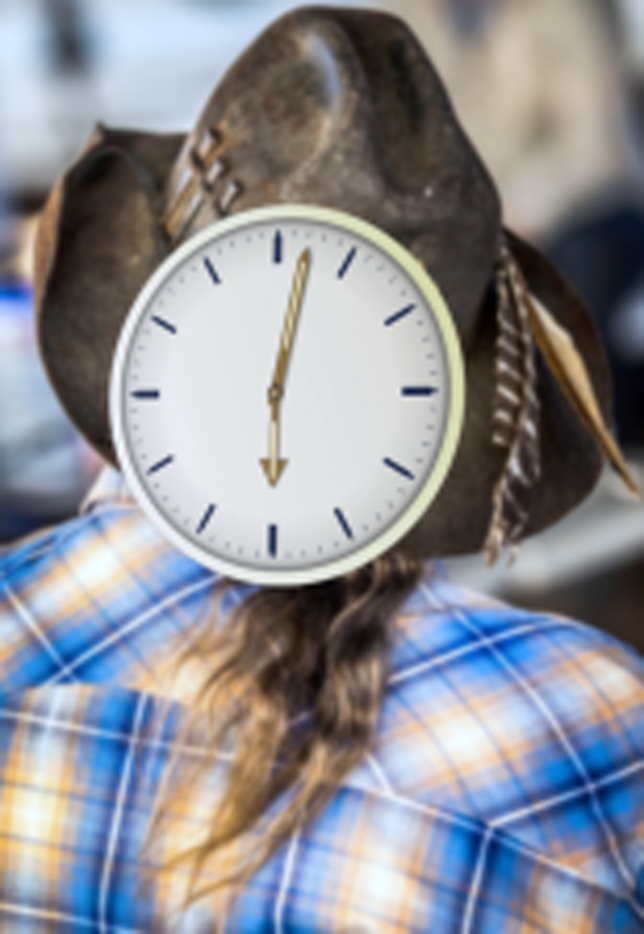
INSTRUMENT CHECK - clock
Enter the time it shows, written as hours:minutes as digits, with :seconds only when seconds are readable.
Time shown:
6:02
